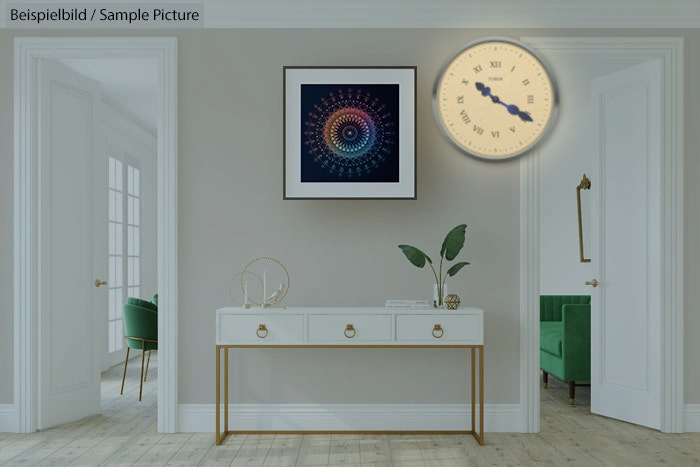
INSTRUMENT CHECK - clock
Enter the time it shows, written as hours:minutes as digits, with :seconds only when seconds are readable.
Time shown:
10:20
